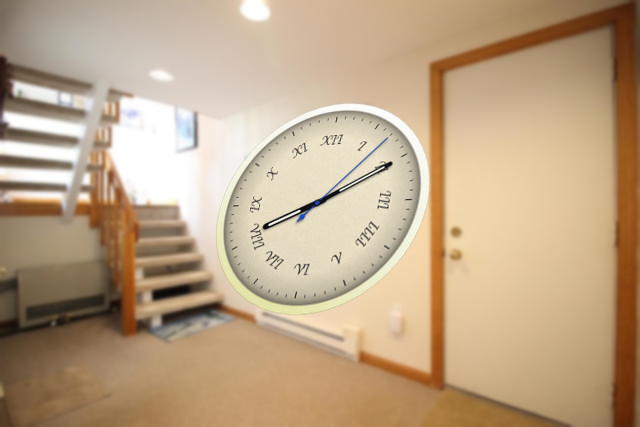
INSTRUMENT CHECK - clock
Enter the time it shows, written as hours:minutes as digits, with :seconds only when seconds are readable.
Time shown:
8:10:07
